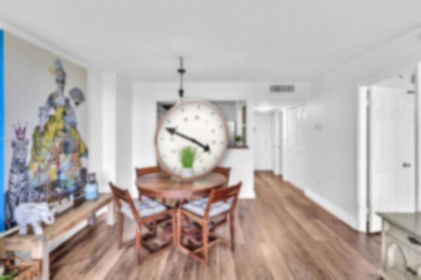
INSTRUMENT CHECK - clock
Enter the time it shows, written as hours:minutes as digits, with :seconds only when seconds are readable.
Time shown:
3:48
